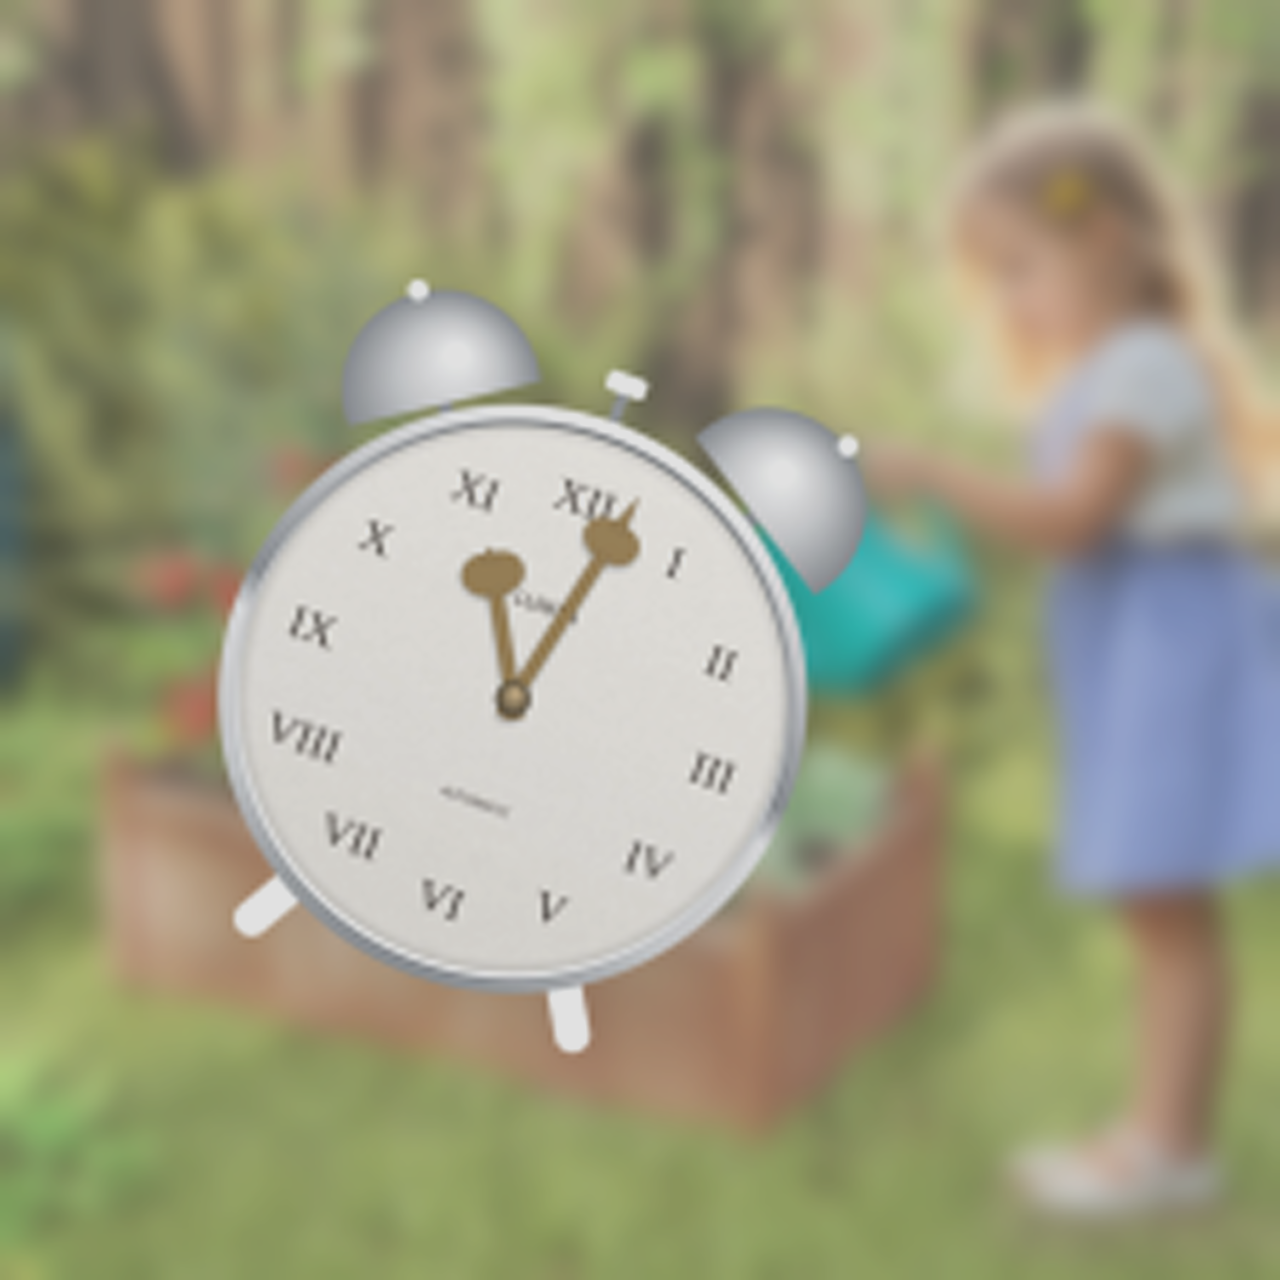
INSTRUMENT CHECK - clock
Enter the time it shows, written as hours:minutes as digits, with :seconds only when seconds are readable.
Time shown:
11:02
